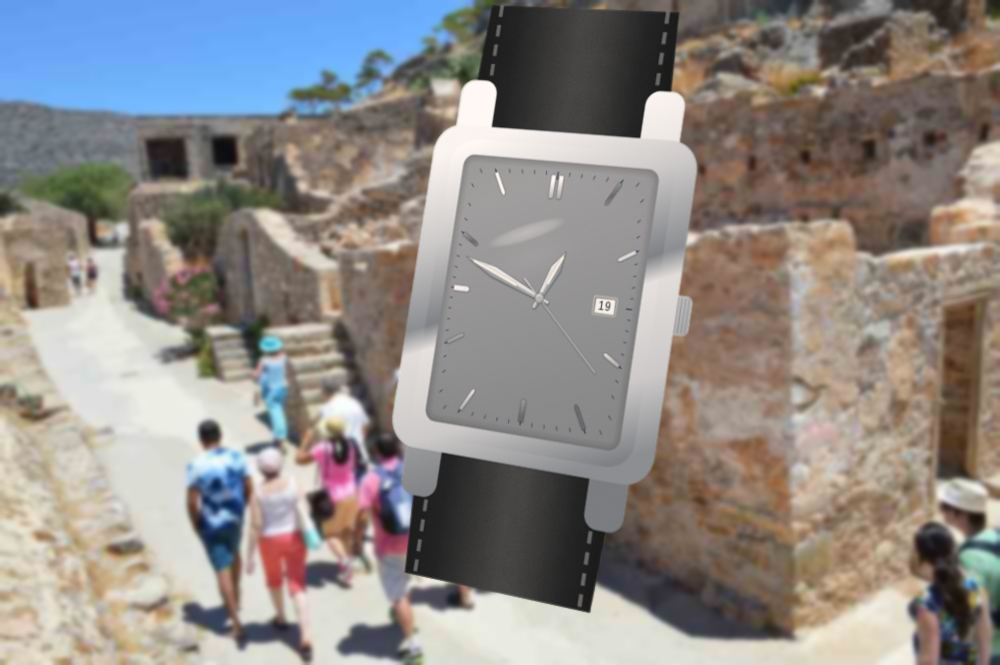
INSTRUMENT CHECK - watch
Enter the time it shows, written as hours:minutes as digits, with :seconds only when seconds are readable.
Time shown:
12:48:22
